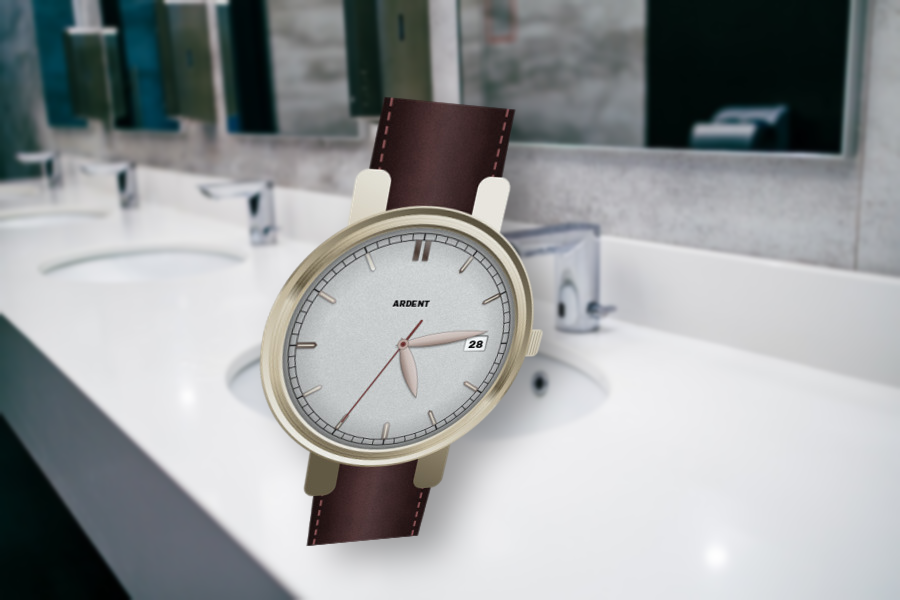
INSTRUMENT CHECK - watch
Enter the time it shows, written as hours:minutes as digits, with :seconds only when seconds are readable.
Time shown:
5:13:35
